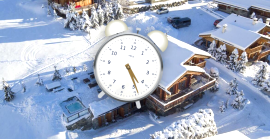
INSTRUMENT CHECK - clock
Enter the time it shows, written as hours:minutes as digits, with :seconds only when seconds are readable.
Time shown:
4:24
